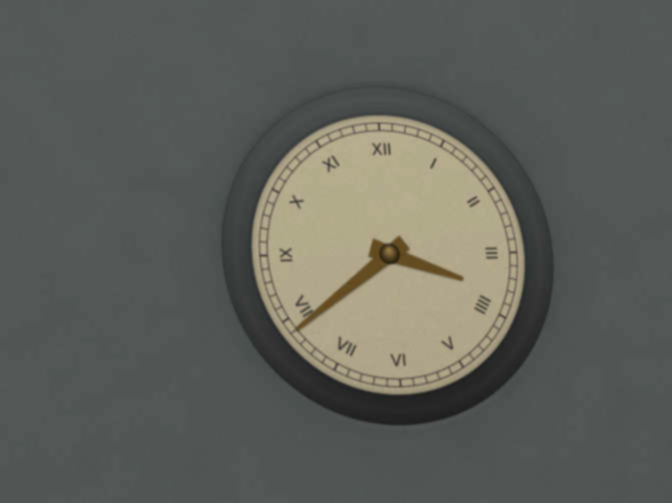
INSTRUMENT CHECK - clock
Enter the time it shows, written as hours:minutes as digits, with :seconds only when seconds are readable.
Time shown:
3:39
